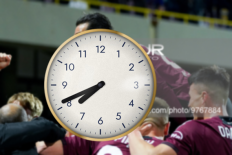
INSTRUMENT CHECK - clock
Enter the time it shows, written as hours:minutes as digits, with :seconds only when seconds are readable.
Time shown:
7:41
